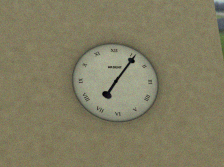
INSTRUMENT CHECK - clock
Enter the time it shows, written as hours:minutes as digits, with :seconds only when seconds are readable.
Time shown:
7:06
